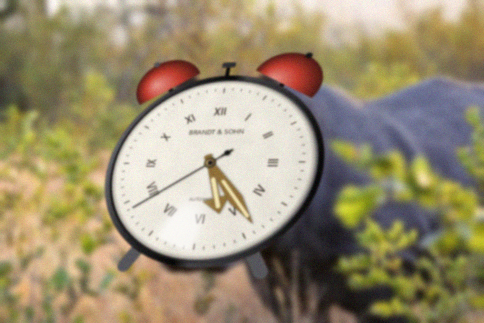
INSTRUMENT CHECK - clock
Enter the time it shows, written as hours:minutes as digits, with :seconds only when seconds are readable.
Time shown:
5:23:39
